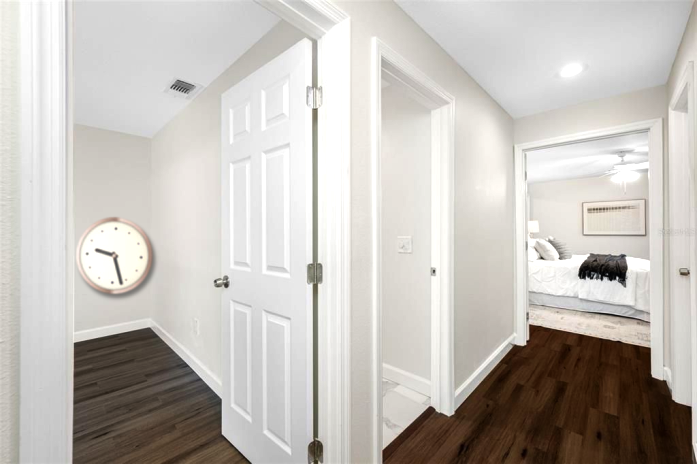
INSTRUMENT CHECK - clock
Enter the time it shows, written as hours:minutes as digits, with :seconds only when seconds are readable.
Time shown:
9:27
